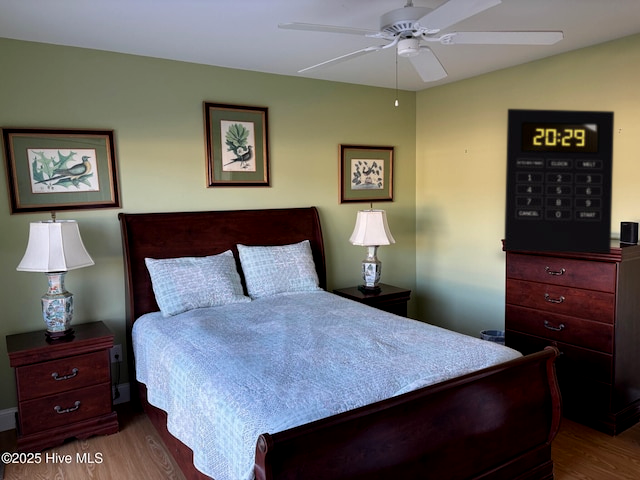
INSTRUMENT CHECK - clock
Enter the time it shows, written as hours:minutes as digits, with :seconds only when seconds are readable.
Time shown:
20:29
